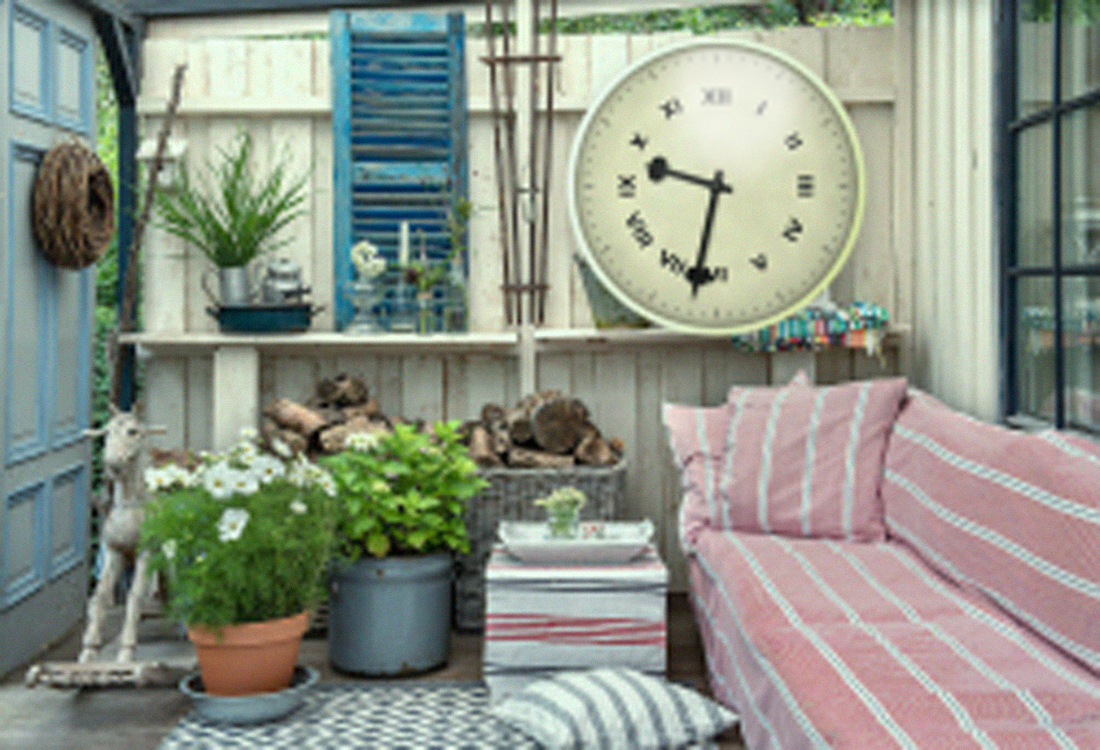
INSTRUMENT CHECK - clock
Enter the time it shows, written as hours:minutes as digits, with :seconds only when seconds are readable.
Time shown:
9:32
